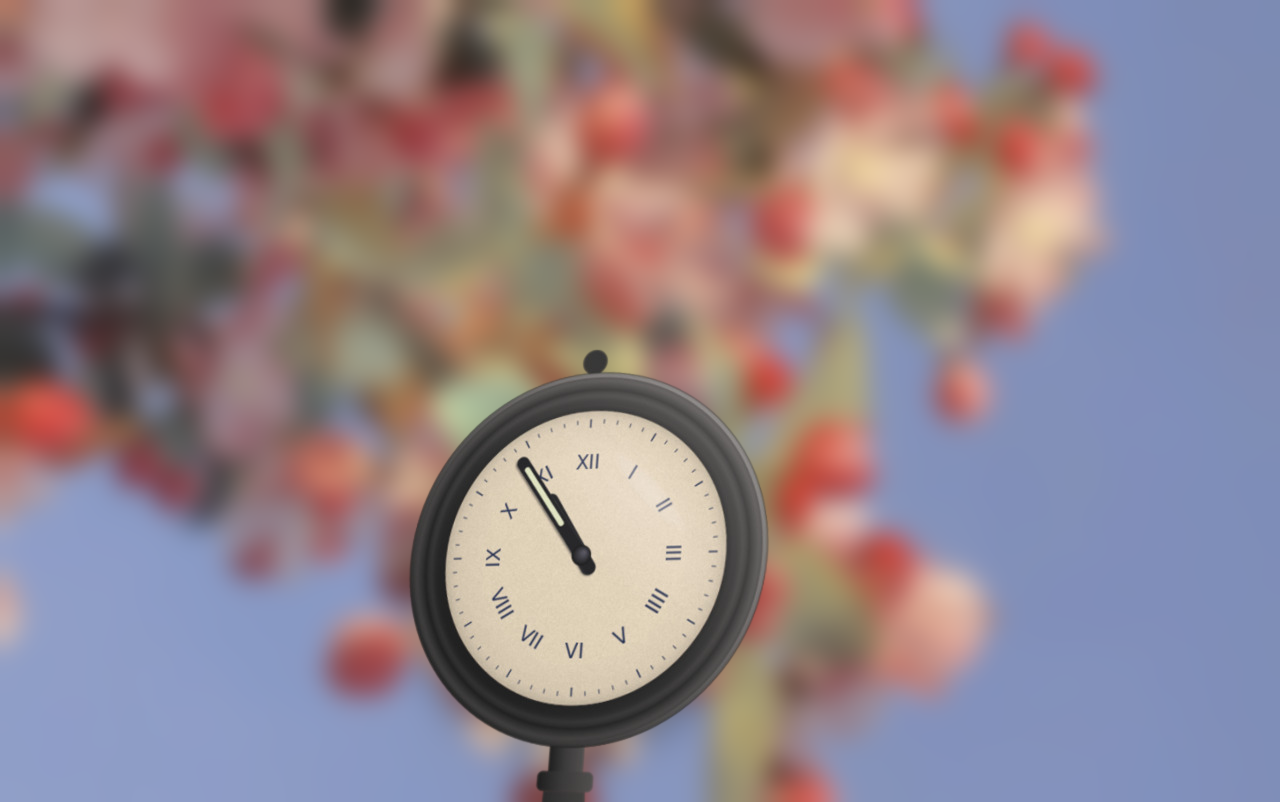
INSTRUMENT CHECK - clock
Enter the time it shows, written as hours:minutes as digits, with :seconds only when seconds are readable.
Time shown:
10:54
